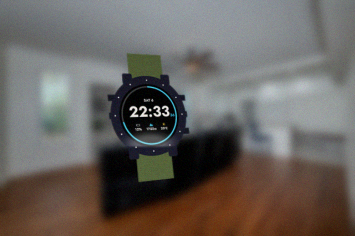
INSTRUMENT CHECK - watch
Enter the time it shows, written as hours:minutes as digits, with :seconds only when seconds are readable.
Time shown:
22:33
